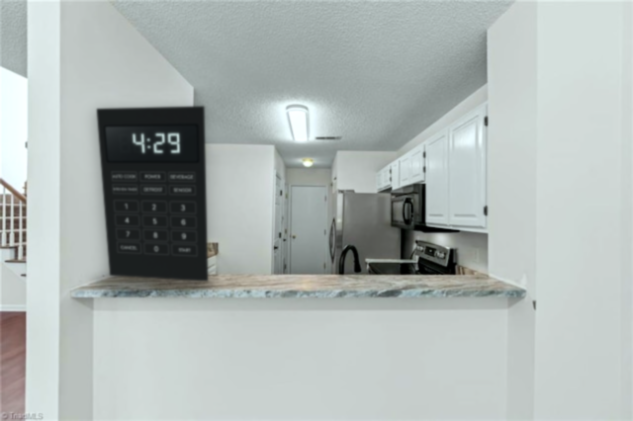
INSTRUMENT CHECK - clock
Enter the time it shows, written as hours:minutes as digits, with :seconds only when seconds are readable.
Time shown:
4:29
